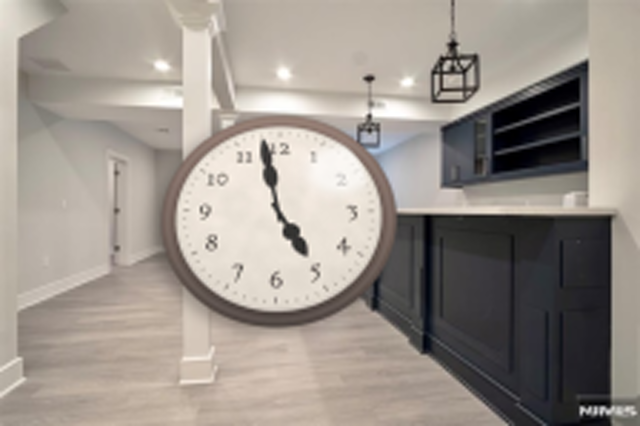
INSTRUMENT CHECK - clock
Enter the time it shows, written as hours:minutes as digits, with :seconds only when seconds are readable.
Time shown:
4:58
